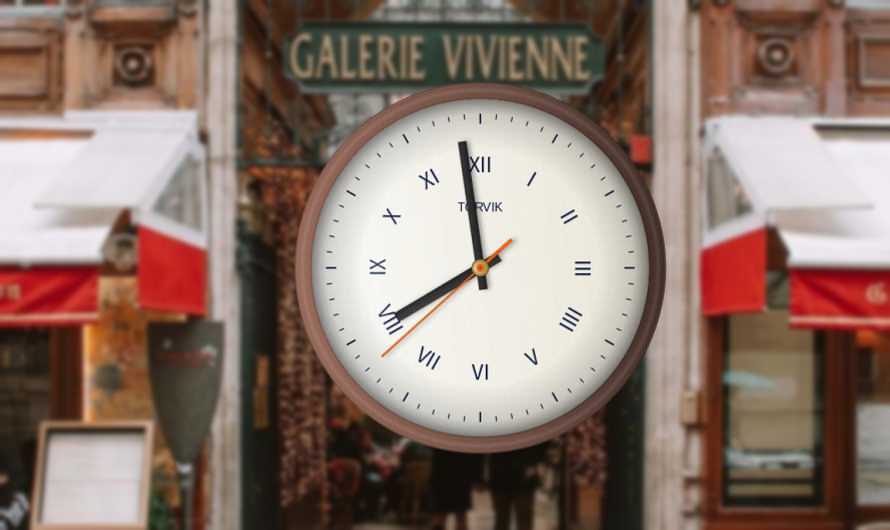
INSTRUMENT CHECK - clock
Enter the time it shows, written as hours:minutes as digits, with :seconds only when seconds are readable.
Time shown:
7:58:38
